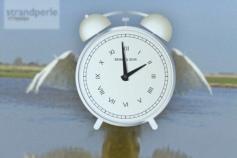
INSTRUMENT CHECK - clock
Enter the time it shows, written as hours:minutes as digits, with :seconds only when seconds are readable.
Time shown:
1:59
